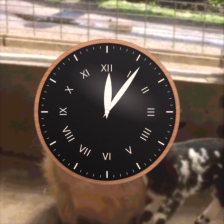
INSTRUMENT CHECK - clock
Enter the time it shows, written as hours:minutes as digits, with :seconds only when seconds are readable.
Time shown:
12:06
